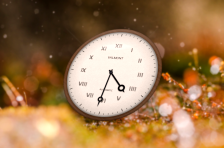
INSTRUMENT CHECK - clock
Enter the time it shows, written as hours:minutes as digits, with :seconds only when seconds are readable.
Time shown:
4:31
